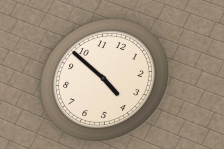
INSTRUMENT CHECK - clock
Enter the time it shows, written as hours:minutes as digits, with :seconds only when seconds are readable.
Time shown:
3:48
